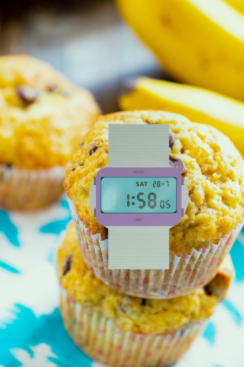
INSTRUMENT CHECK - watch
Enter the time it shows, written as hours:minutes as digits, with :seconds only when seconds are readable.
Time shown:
1:58
